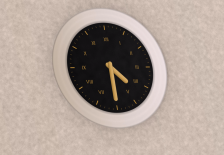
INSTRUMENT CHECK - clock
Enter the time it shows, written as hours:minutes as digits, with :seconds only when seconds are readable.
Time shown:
4:30
